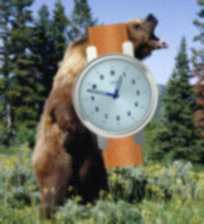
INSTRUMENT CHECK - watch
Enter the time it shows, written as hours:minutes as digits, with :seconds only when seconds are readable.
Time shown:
12:48
